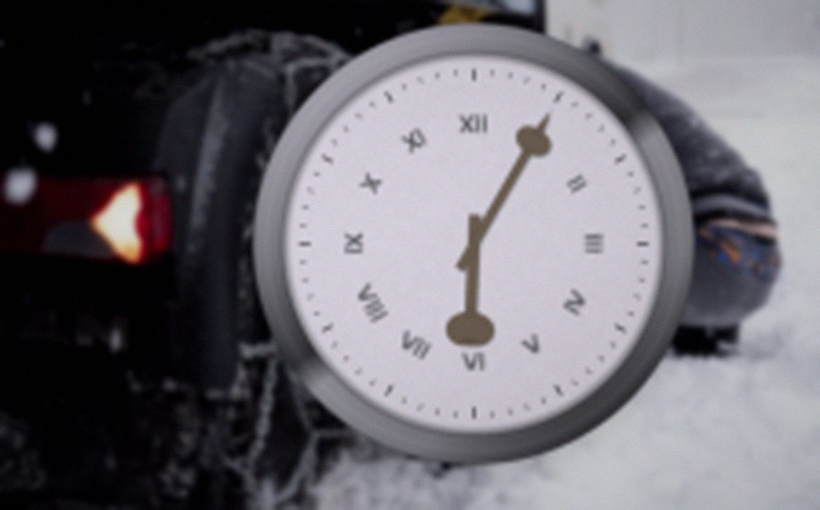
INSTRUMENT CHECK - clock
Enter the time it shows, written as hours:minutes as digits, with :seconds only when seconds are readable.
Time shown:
6:05
